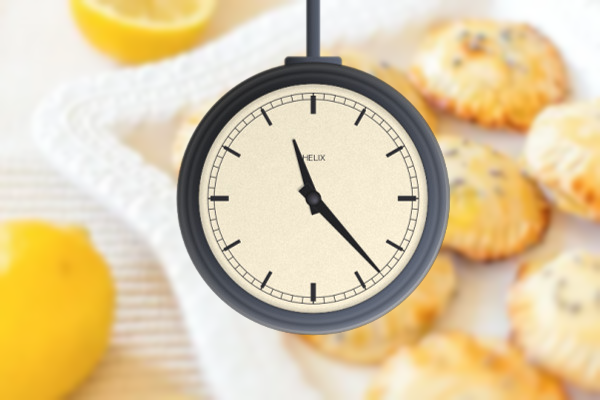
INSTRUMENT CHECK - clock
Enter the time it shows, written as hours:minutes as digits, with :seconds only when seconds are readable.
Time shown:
11:23
